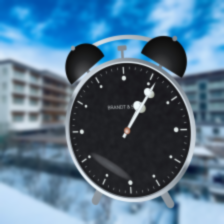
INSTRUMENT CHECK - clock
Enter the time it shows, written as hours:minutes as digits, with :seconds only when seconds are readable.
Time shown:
1:06
